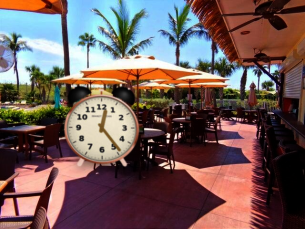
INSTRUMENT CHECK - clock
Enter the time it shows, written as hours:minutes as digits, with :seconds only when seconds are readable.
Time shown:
12:24
